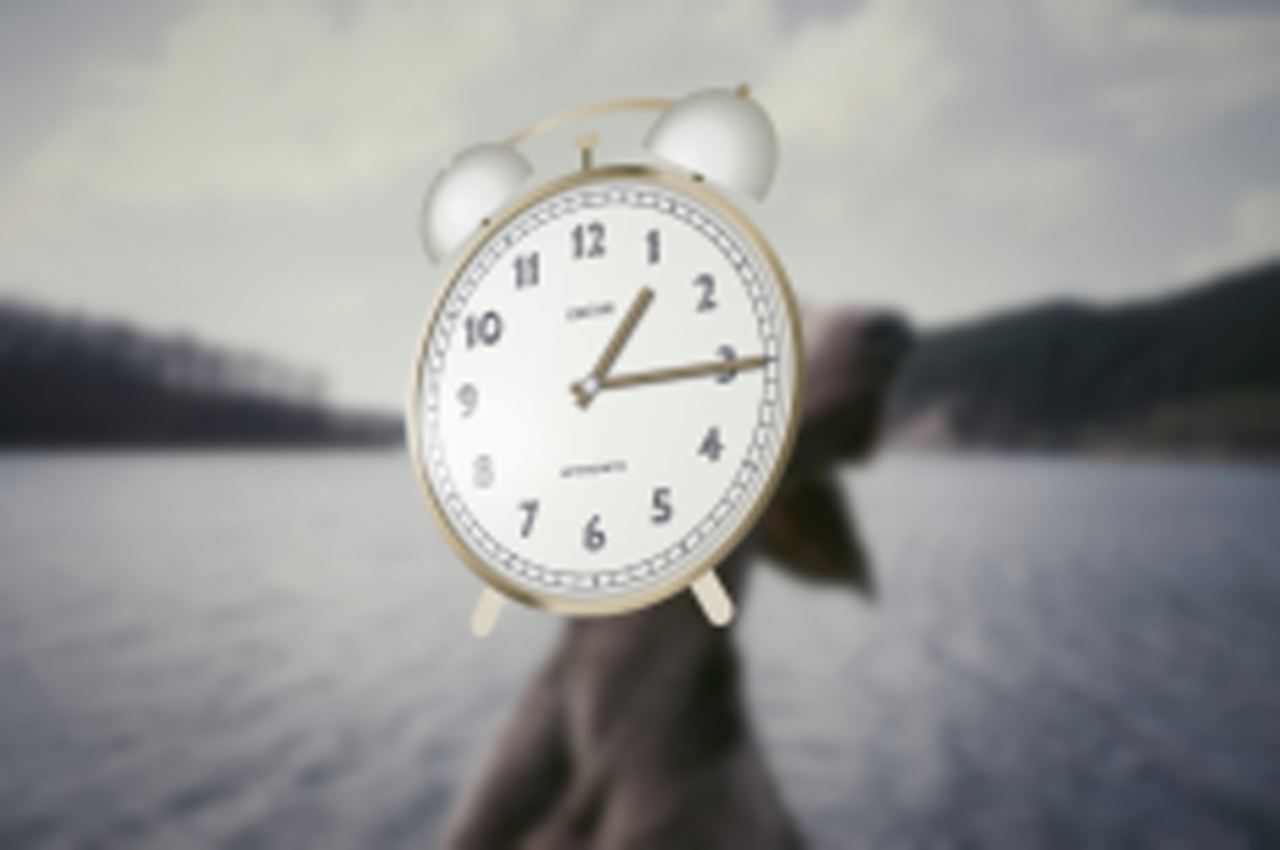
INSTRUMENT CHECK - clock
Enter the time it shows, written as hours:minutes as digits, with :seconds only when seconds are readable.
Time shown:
1:15
